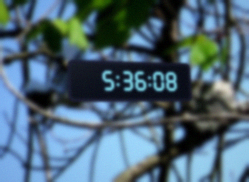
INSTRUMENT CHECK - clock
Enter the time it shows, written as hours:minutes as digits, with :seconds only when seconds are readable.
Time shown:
5:36:08
